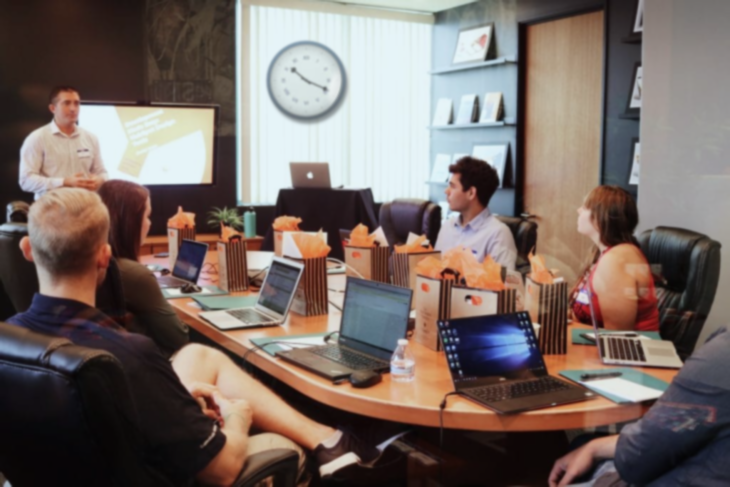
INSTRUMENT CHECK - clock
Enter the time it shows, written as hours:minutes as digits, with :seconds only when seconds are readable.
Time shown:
10:19
